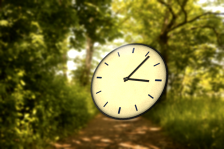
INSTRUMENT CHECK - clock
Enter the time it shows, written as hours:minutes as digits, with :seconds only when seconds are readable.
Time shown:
3:06
